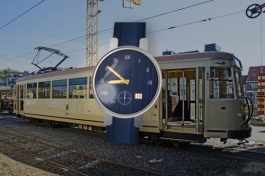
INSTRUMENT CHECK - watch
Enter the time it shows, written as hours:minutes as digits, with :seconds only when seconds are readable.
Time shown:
8:51
